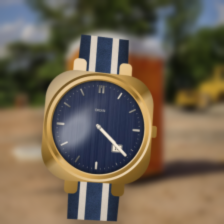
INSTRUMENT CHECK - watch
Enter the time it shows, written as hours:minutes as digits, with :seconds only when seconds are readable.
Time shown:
4:22
